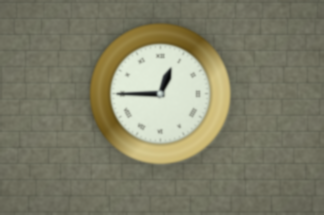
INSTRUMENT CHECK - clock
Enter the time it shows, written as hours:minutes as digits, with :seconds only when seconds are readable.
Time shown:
12:45
